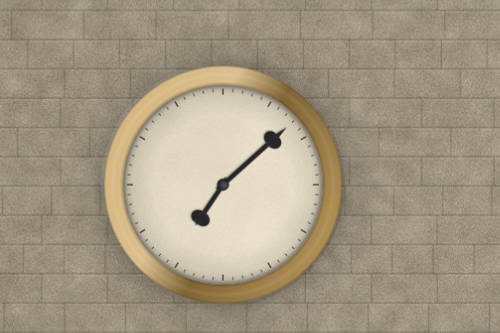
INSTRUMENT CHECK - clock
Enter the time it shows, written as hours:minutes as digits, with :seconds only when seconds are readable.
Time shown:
7:08
